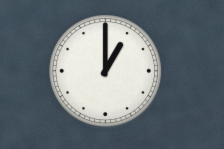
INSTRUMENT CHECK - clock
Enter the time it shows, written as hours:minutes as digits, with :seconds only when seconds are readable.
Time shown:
1:00
